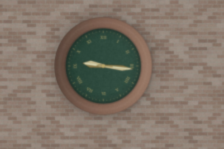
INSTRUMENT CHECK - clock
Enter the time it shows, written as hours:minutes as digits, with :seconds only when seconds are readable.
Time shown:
9:16
